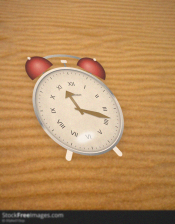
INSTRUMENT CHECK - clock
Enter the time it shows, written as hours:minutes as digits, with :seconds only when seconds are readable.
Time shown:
11:18
